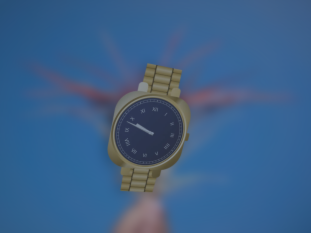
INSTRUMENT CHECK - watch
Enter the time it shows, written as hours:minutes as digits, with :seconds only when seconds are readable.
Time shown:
9:48
